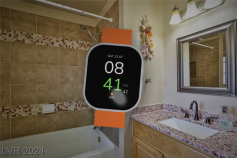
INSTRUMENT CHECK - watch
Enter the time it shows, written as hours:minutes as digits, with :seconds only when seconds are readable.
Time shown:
8:41
